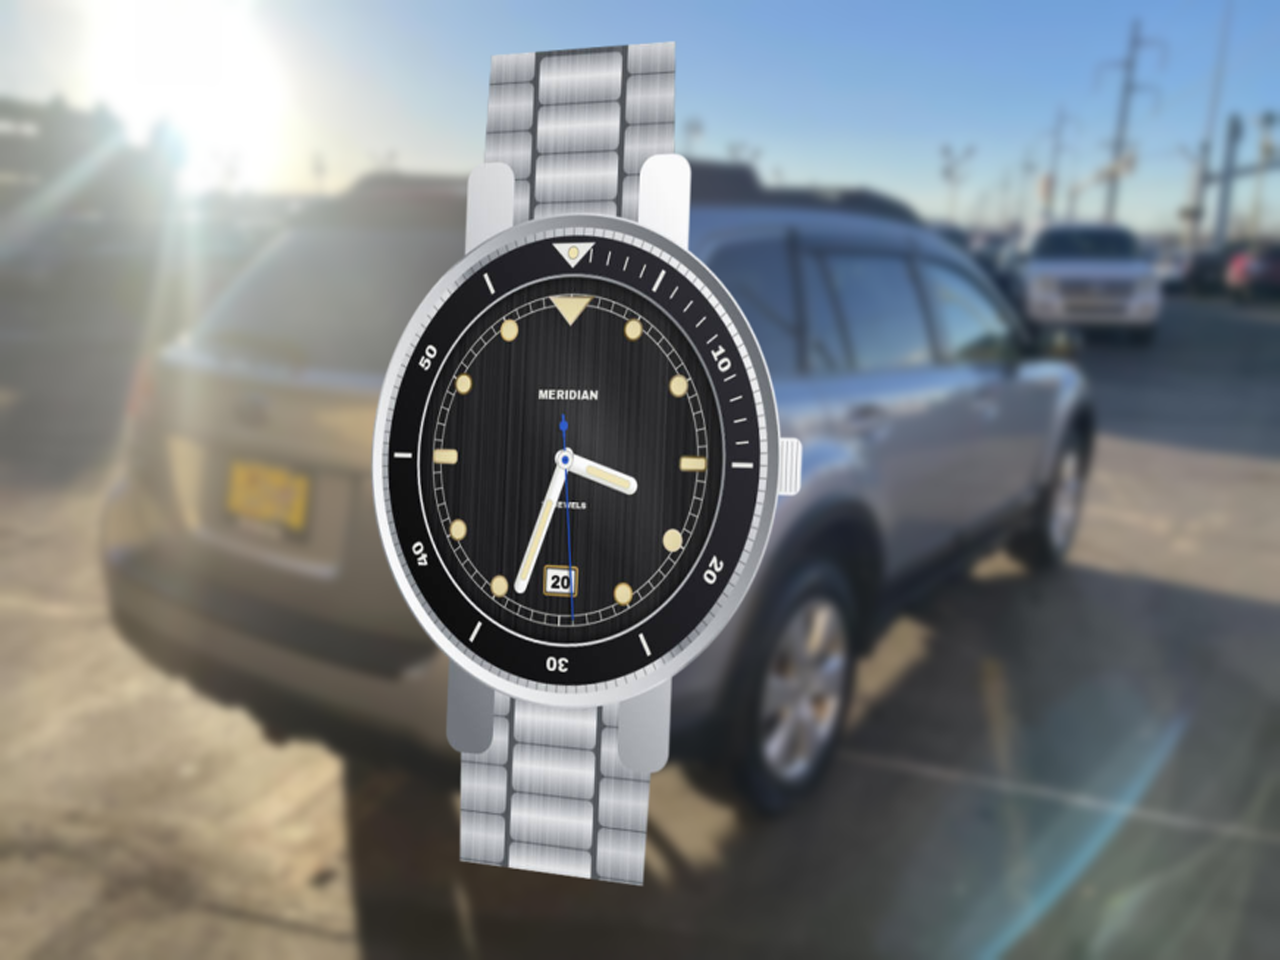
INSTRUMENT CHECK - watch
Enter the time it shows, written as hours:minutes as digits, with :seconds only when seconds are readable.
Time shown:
3:33:29
